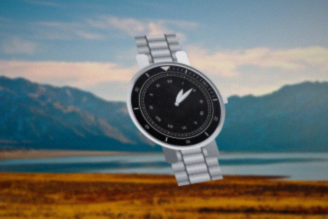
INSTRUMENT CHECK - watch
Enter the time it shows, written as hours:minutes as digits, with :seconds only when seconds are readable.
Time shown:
1:09
